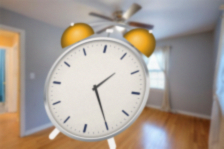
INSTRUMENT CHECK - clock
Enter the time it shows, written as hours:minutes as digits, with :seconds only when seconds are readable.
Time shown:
1:25
